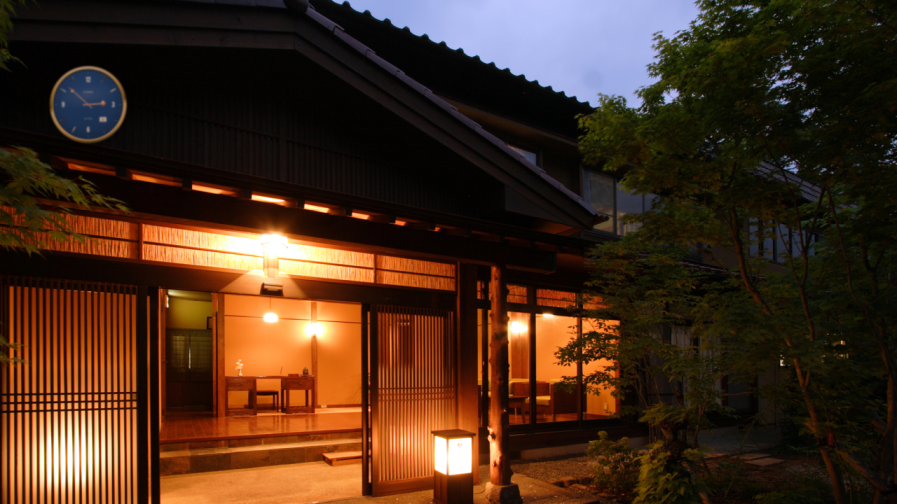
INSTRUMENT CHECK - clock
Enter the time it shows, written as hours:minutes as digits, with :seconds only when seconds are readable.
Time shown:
2:52
